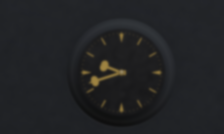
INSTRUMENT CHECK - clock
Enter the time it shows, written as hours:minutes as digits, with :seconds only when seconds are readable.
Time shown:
9:42
